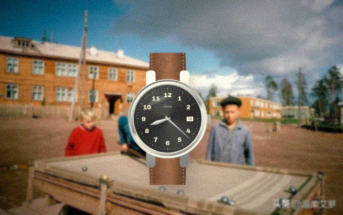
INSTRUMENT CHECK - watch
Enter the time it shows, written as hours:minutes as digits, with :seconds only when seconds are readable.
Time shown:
8:22
